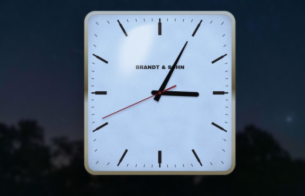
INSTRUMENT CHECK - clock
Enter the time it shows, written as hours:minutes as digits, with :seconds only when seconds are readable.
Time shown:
3:04:41
